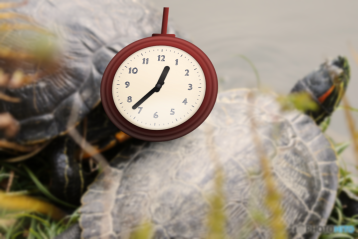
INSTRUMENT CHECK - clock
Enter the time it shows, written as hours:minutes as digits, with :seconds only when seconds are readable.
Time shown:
12:37
